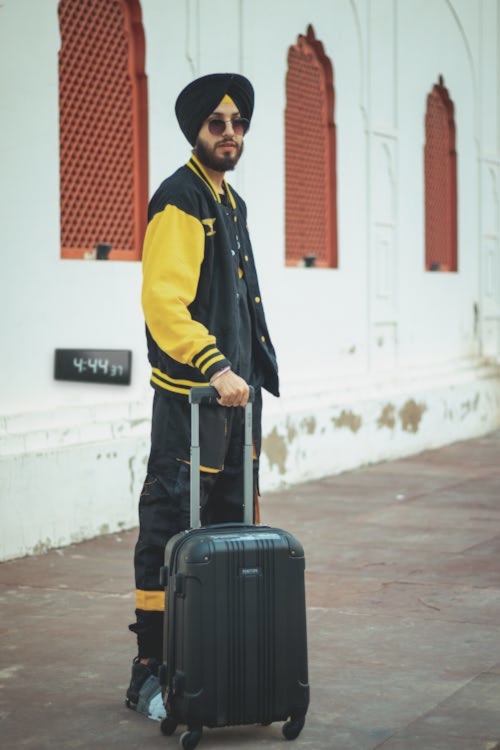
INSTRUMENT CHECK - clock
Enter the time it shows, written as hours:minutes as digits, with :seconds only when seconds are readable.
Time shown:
4:44
